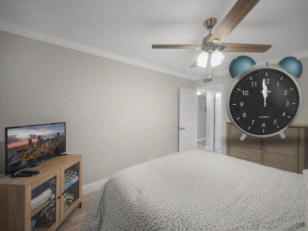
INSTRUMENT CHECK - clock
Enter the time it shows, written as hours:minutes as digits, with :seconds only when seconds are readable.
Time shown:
11:59
